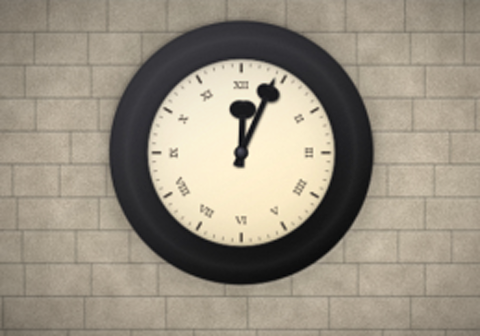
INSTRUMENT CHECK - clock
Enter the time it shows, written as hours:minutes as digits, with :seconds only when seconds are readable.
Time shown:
12:04
